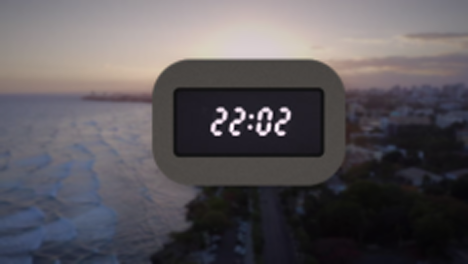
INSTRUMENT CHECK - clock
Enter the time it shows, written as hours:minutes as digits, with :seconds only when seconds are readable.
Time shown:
22:02
